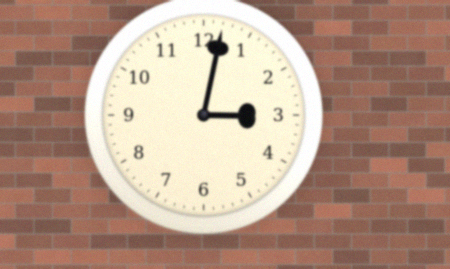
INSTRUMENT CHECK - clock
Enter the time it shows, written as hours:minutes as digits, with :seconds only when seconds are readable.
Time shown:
3:02
